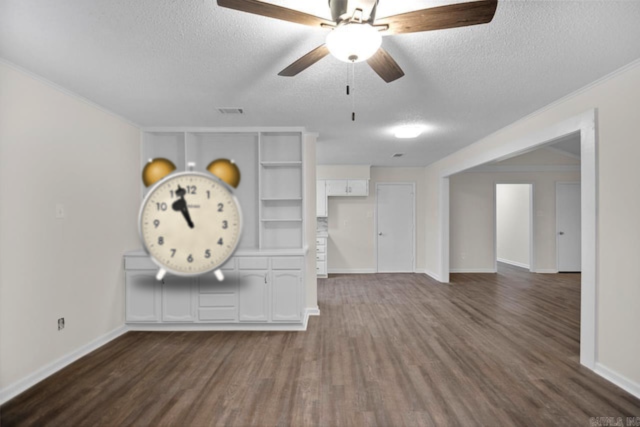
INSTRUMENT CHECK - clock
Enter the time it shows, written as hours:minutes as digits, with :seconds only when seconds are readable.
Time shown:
10:57
